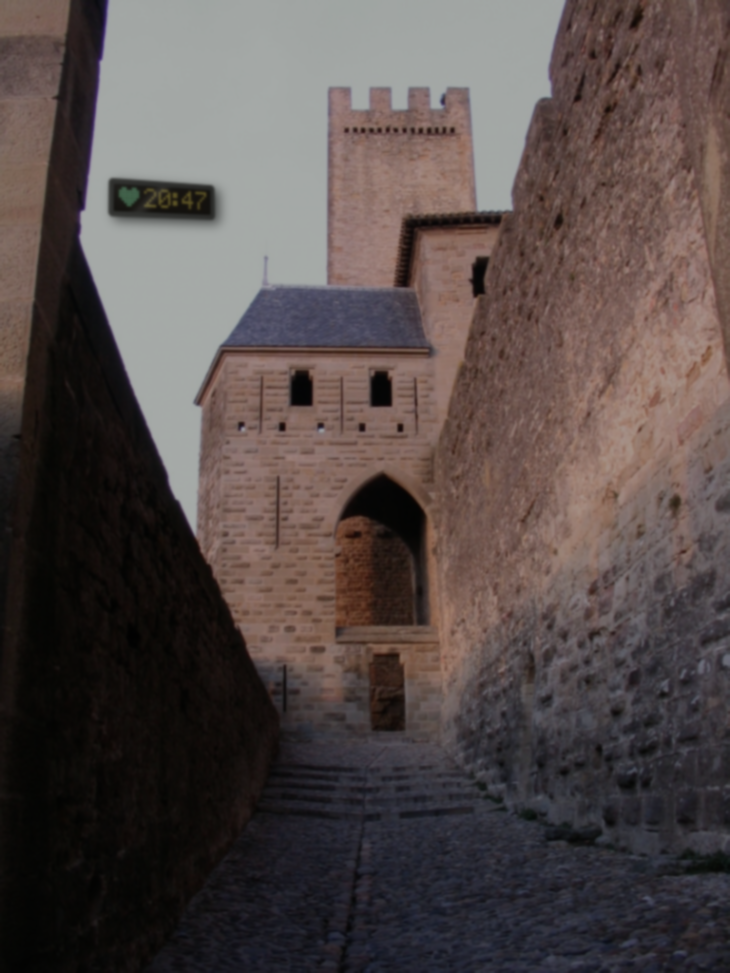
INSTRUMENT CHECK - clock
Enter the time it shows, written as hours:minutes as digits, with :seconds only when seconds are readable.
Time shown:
20:47
